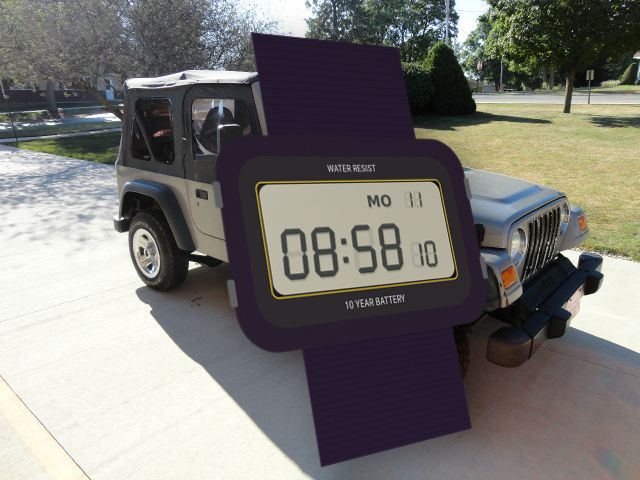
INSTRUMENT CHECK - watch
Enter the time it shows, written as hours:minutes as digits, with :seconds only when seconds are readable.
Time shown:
8:58:10
